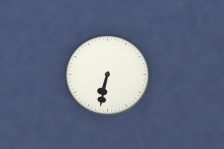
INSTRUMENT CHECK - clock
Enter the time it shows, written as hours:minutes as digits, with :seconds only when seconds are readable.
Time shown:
6:32
